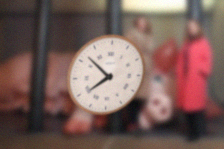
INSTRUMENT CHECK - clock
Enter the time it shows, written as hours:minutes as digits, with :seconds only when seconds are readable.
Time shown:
7:52
